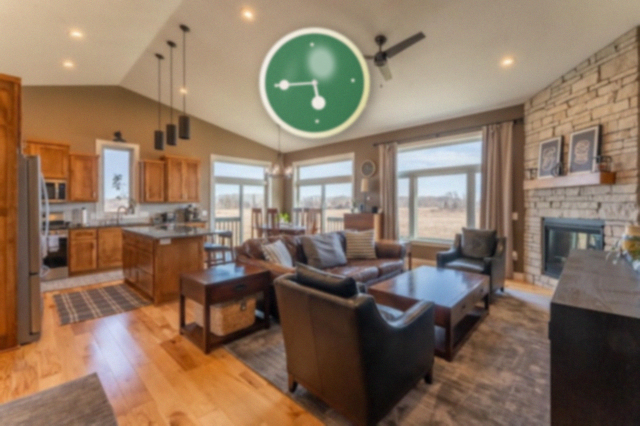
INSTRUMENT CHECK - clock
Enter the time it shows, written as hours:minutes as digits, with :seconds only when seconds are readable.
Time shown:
5:45
